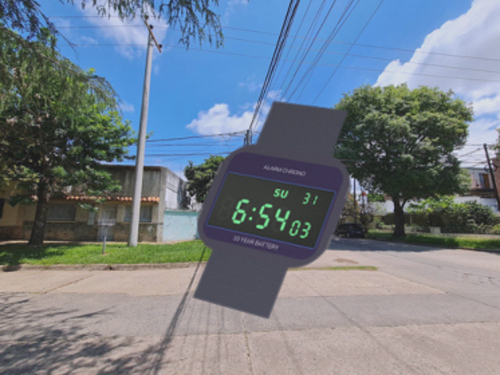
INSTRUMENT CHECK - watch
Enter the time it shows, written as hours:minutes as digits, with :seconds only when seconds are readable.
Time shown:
6:54:03
